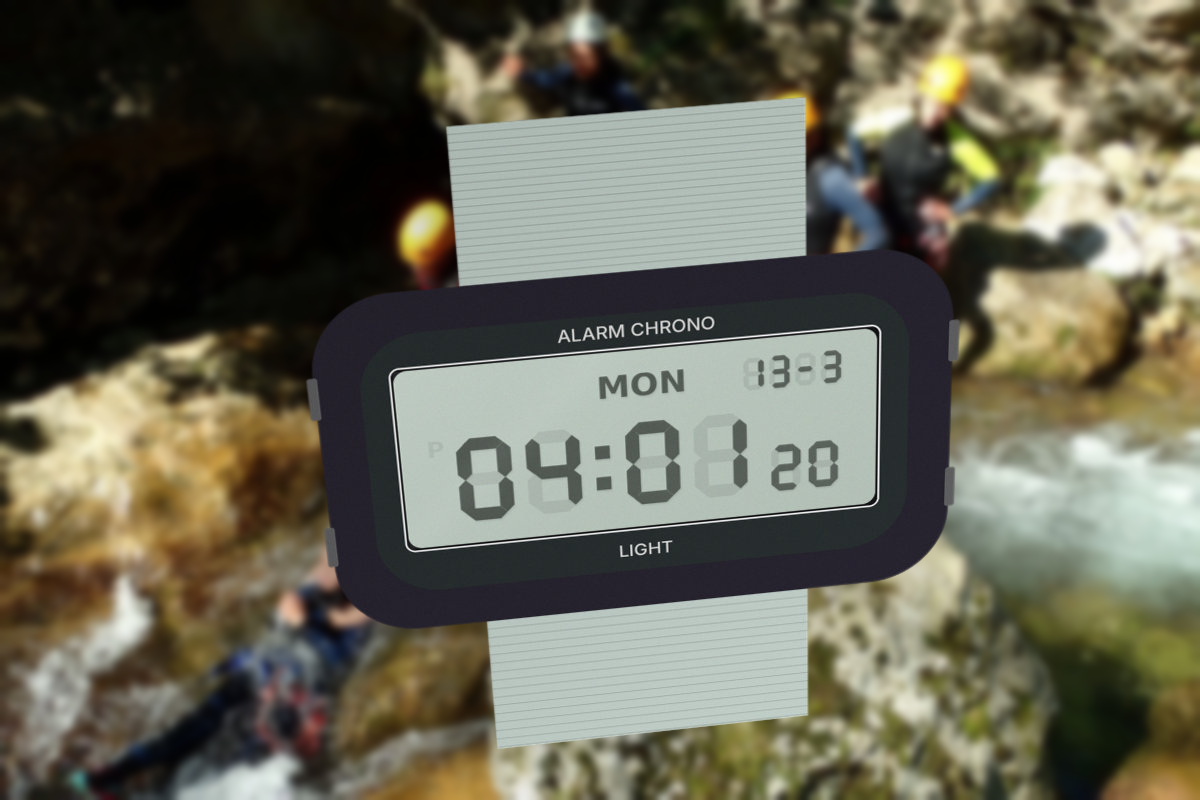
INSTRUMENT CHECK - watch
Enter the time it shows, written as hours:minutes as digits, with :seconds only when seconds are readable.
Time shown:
4:01:20
